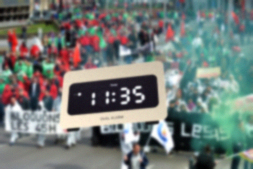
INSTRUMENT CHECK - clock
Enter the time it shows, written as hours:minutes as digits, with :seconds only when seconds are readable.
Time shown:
11:35
